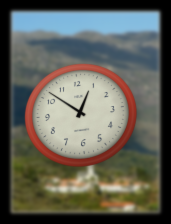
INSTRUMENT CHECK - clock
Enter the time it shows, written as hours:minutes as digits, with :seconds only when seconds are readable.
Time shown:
12:52
